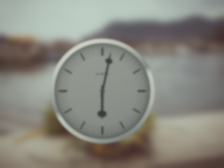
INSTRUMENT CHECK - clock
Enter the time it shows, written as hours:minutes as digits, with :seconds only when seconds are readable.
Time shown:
6:02
